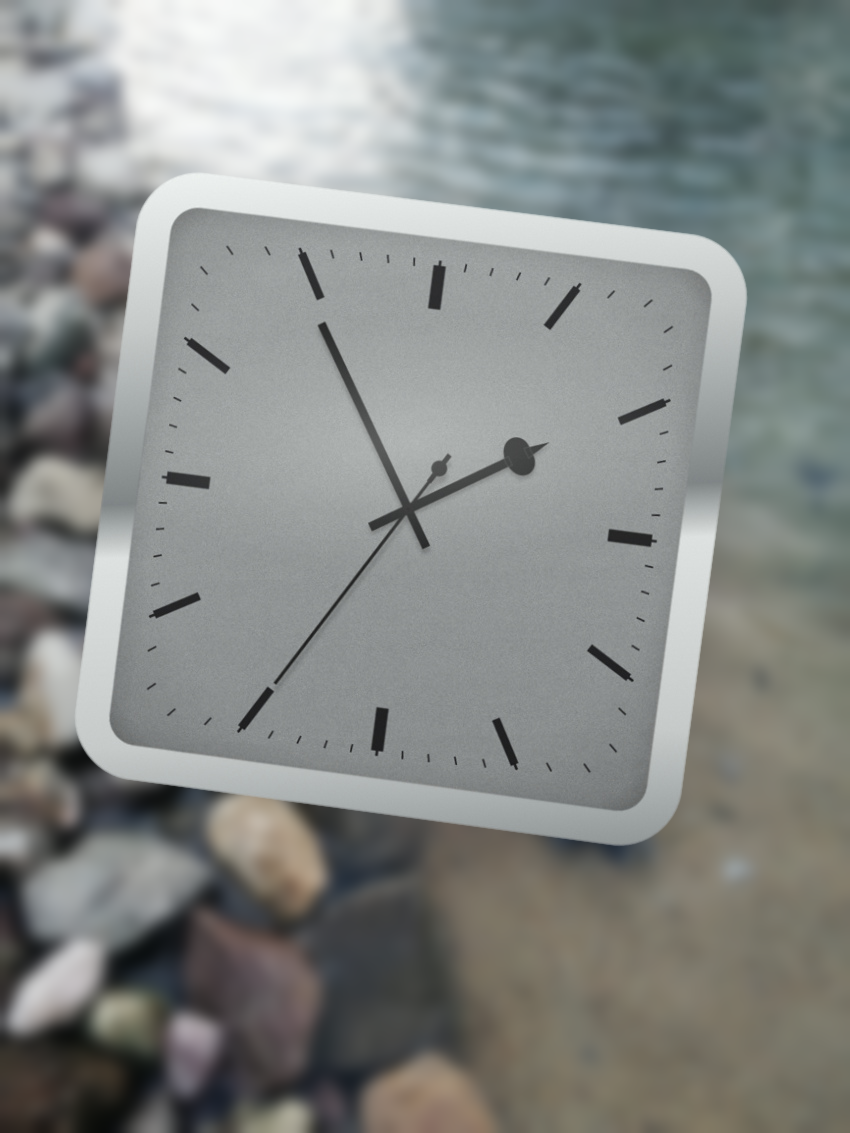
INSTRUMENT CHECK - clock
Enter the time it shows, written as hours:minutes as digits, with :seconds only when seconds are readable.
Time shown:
1:54:35
